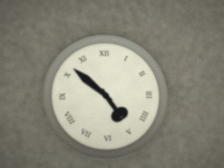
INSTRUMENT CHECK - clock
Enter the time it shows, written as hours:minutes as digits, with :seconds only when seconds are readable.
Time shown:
4:52
